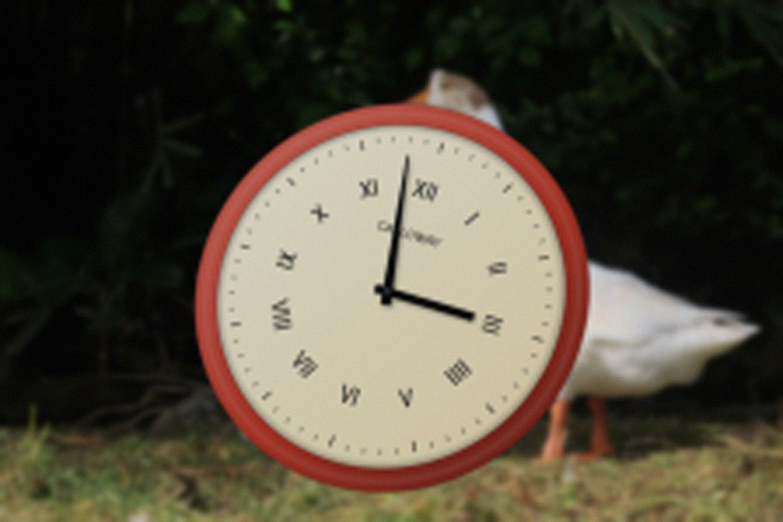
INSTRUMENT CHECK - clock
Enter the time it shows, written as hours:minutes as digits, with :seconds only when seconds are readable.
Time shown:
2:58
